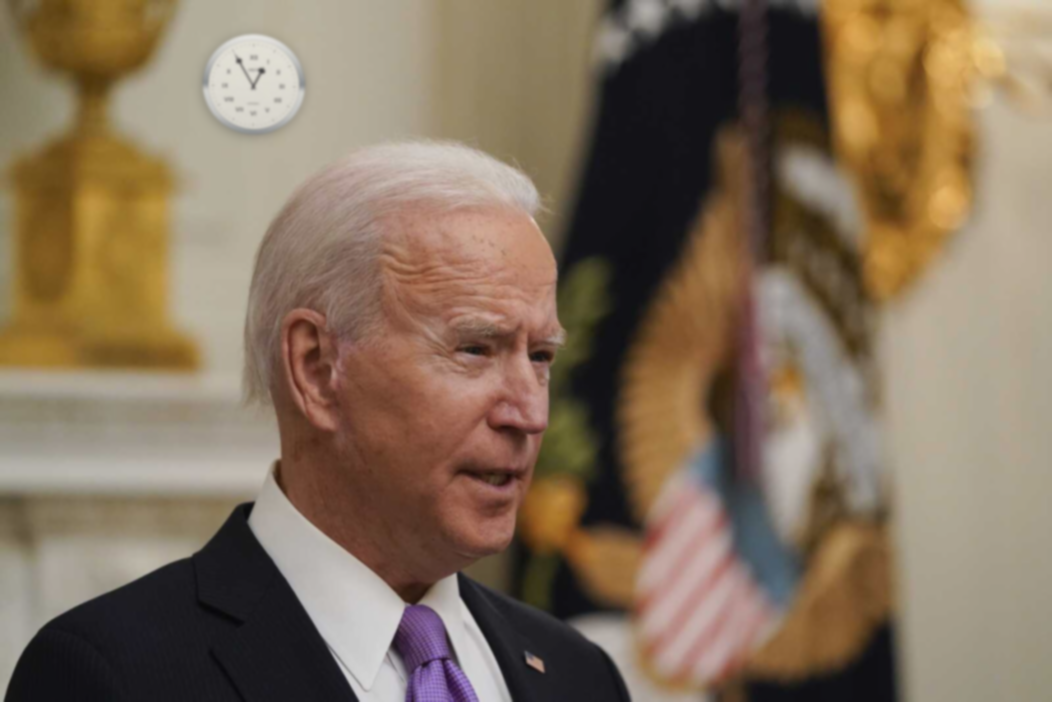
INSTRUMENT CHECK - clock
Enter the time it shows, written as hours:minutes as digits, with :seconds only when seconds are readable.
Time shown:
12:55
